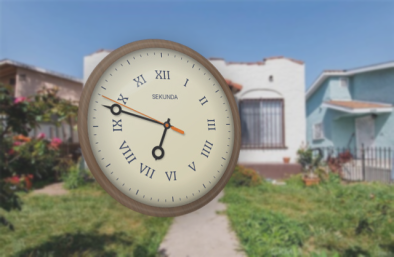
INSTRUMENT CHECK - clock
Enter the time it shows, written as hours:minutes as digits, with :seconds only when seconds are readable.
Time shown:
6:47:49
